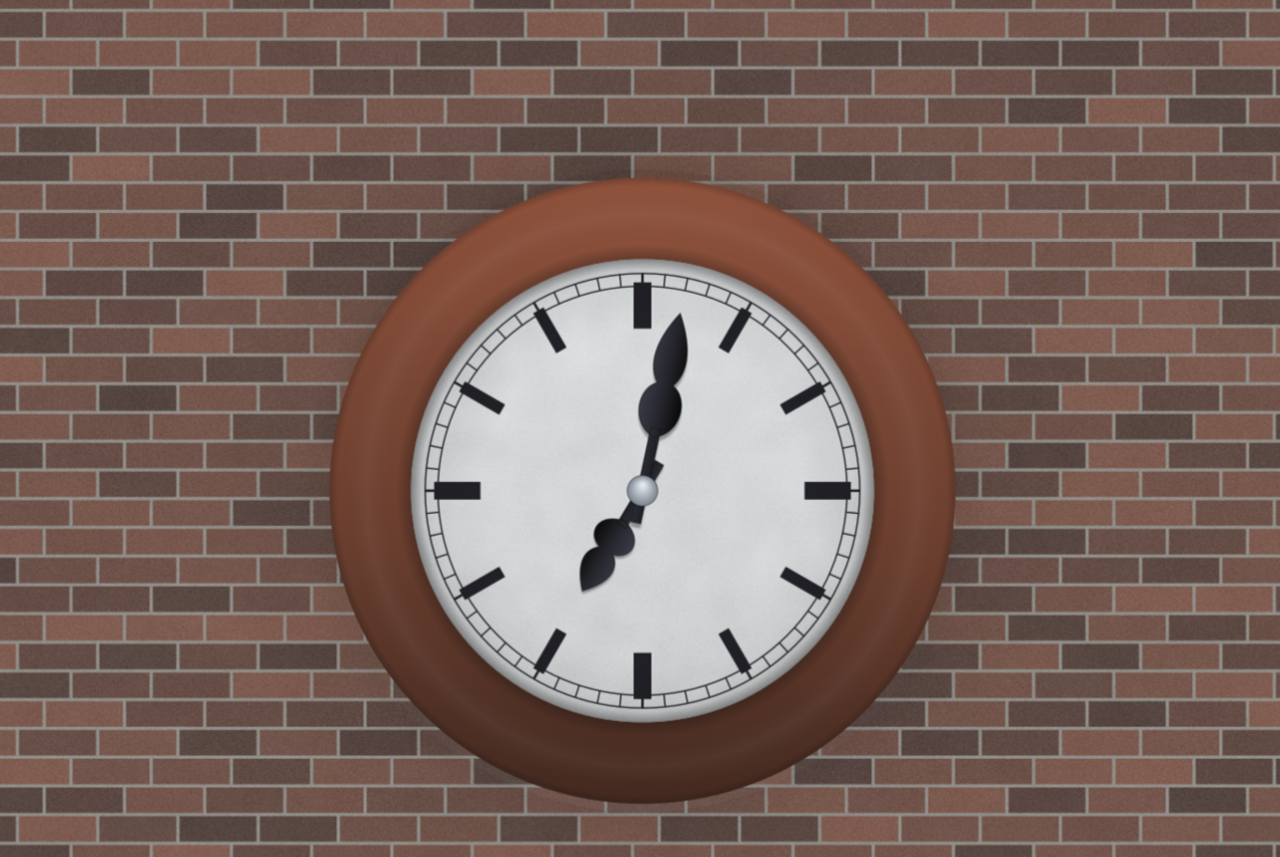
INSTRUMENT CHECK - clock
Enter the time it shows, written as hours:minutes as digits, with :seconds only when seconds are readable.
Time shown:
7:02
